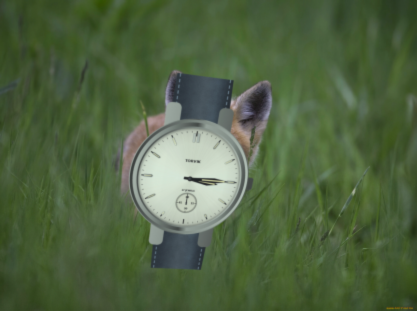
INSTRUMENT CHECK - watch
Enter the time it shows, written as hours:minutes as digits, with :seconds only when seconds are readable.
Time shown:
3:15
